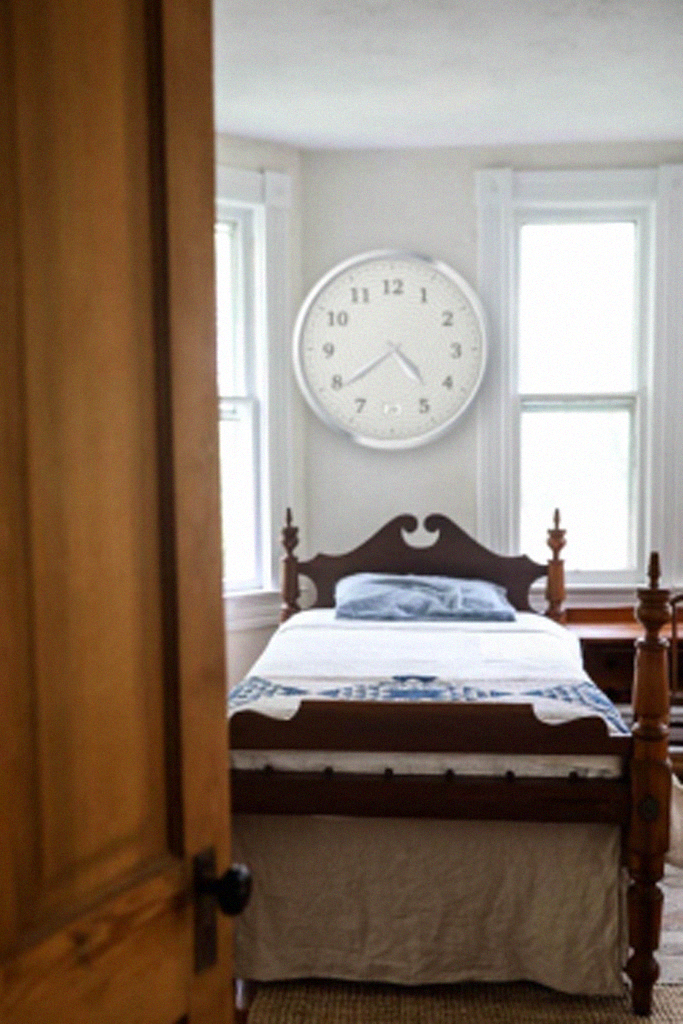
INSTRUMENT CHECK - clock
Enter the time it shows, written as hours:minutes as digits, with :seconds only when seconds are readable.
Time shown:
4:39
